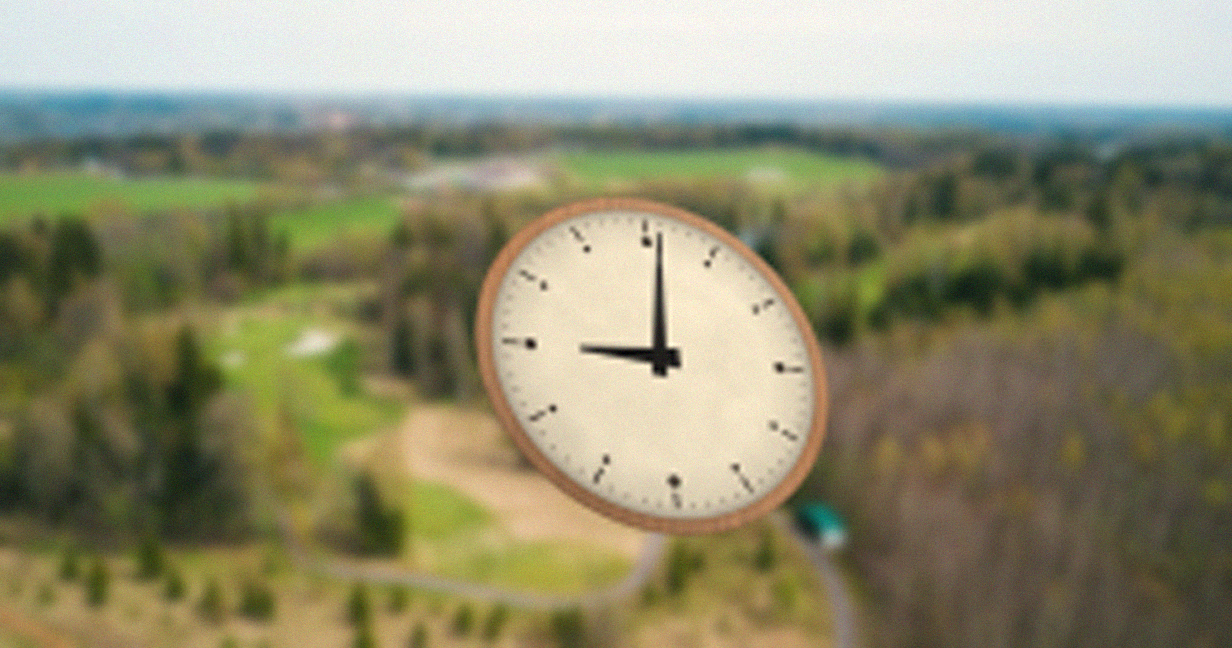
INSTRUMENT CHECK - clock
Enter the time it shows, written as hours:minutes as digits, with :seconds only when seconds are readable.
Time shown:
9:01
